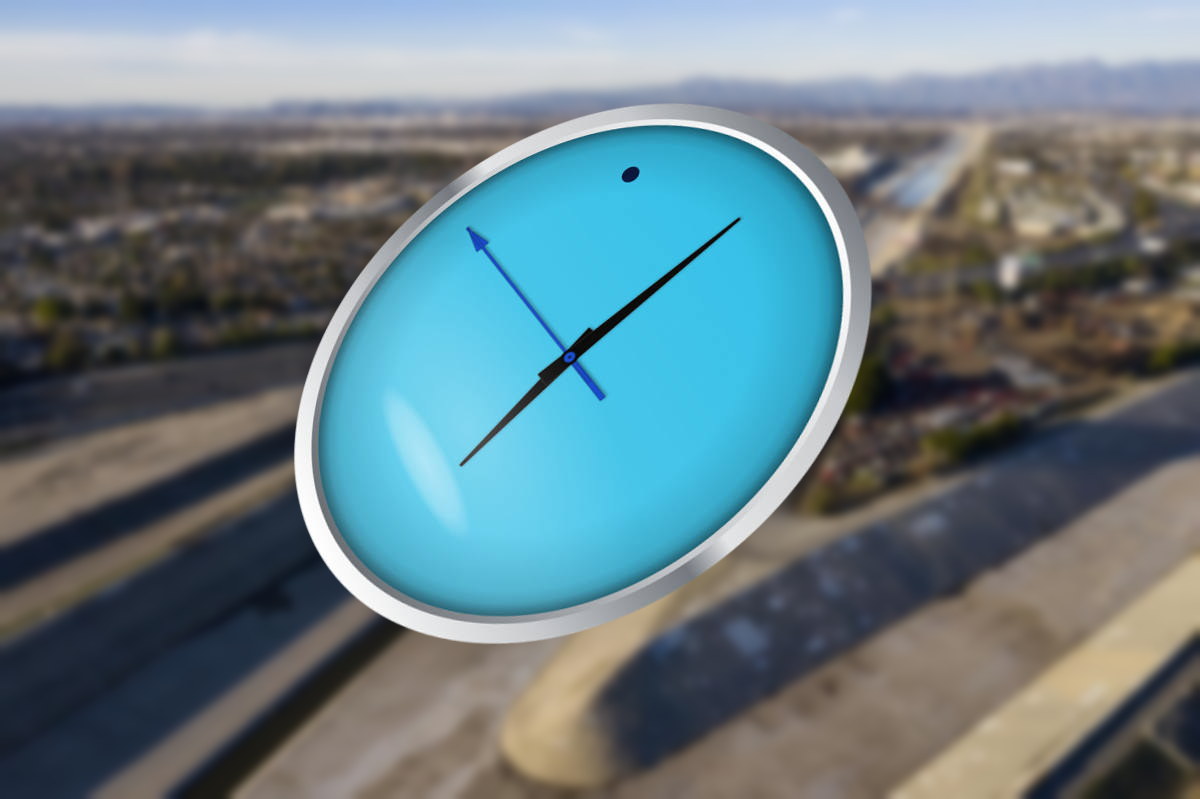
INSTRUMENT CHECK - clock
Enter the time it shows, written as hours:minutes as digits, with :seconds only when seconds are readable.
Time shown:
7:06:52
